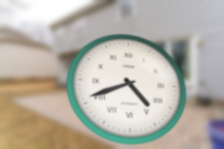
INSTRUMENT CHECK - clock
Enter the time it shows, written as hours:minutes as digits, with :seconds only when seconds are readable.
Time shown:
4:41
